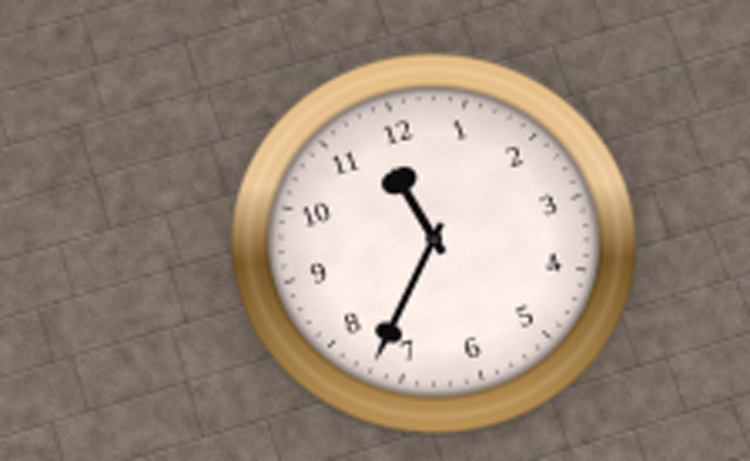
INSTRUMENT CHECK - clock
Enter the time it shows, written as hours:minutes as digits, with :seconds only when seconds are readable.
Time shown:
11:37
